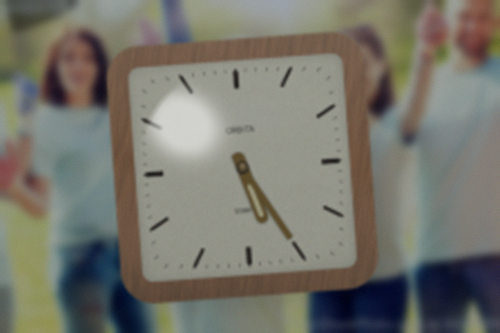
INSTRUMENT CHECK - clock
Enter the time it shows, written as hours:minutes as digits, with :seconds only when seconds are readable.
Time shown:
5:25
